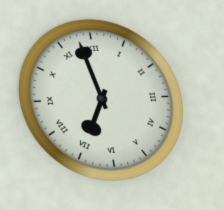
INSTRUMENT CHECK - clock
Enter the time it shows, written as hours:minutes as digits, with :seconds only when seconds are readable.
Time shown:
6:58
